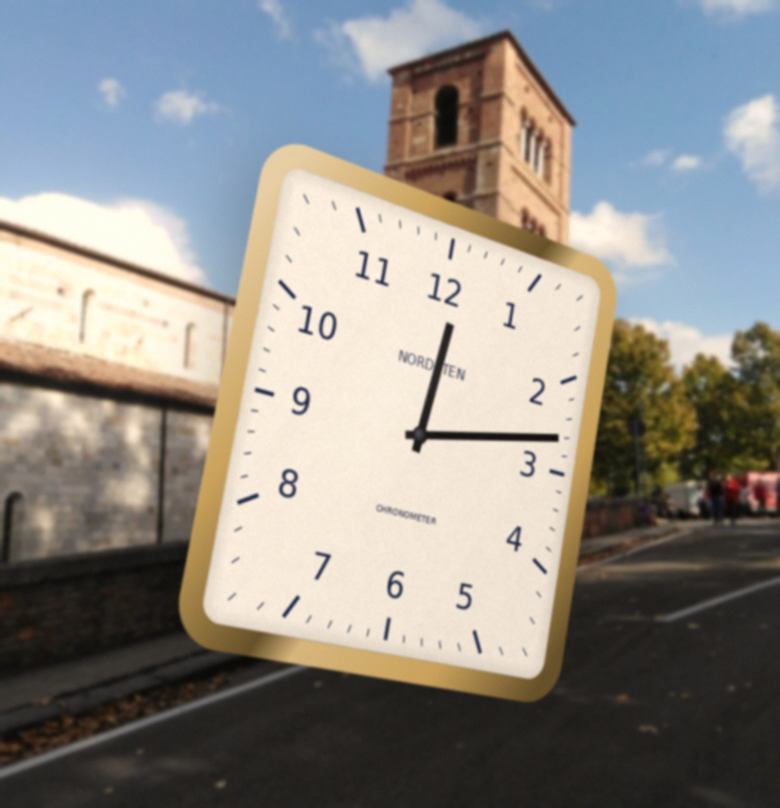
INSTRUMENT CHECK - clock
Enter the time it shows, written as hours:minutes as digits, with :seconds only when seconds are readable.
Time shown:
12:13
